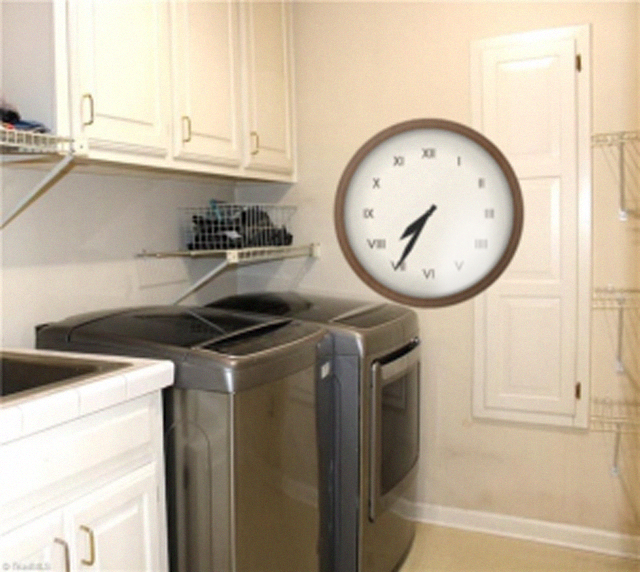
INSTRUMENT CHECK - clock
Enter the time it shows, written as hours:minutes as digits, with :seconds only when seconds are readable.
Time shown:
7:35
